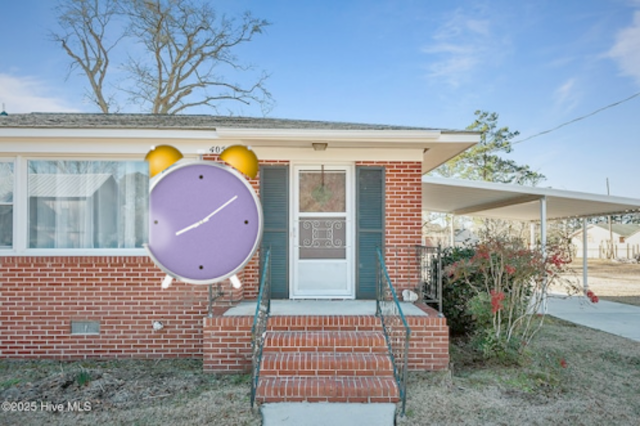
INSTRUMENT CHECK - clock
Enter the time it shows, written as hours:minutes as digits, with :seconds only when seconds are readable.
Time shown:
8:09
